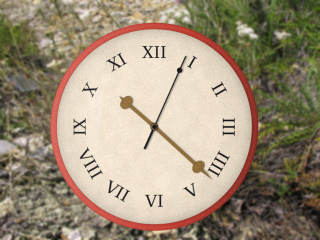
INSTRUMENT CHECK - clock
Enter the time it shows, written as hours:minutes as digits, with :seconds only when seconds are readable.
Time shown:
10:22:04
